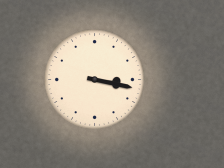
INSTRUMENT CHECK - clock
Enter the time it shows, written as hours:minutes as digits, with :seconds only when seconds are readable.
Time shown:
3:17
